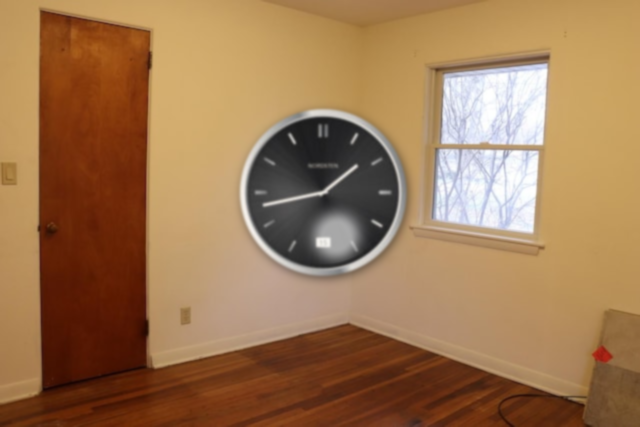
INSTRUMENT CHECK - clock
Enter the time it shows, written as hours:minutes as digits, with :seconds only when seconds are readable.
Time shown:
1:43
